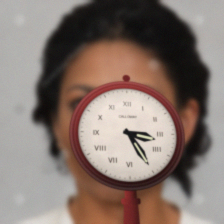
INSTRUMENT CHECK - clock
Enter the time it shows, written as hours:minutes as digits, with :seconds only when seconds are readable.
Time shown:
3:25
